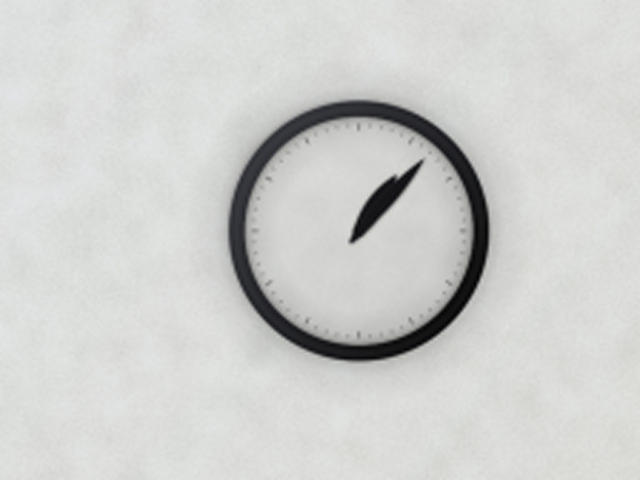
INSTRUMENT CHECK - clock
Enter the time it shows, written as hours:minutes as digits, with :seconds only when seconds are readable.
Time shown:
1:07
